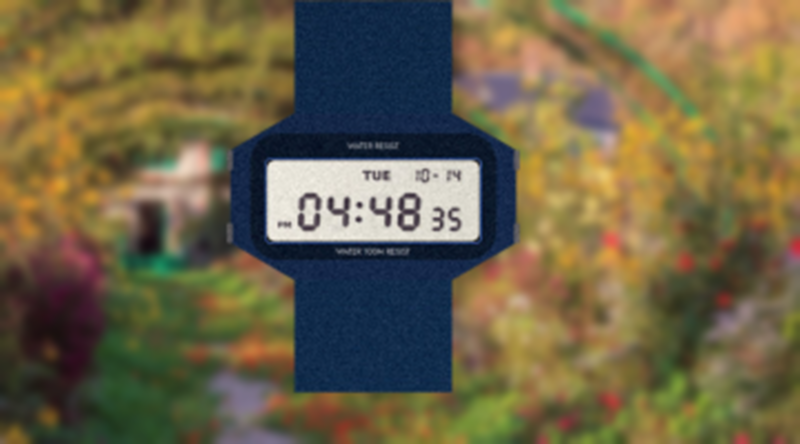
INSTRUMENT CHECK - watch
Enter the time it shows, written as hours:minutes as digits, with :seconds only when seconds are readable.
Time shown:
4:48:35
